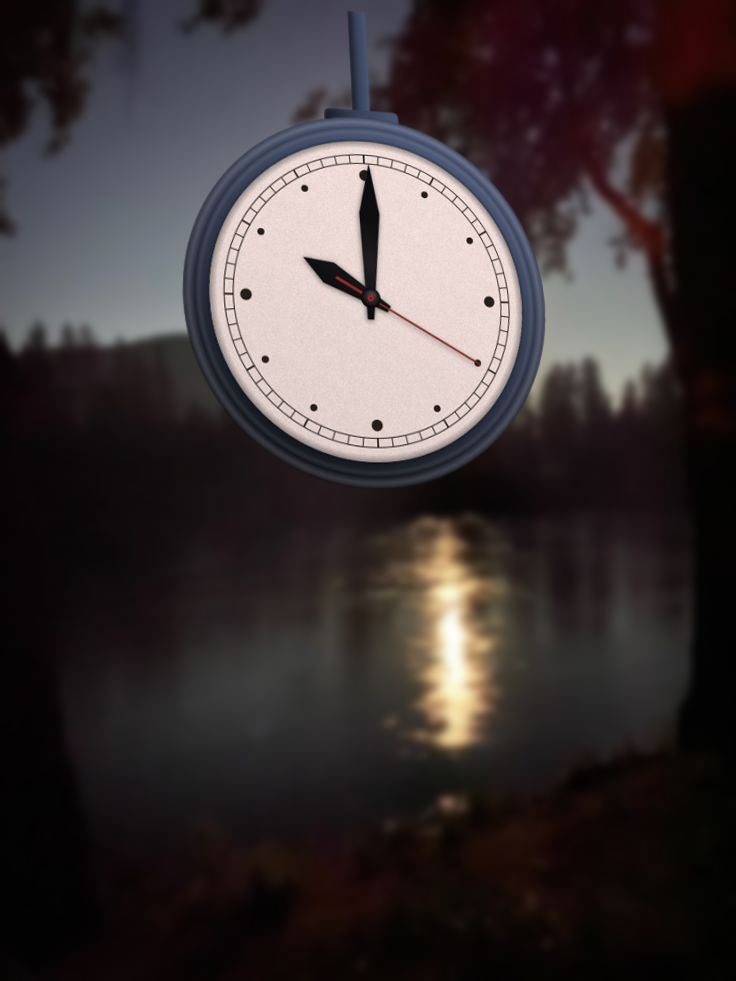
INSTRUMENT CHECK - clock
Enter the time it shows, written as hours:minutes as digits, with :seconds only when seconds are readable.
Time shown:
10:00:20
